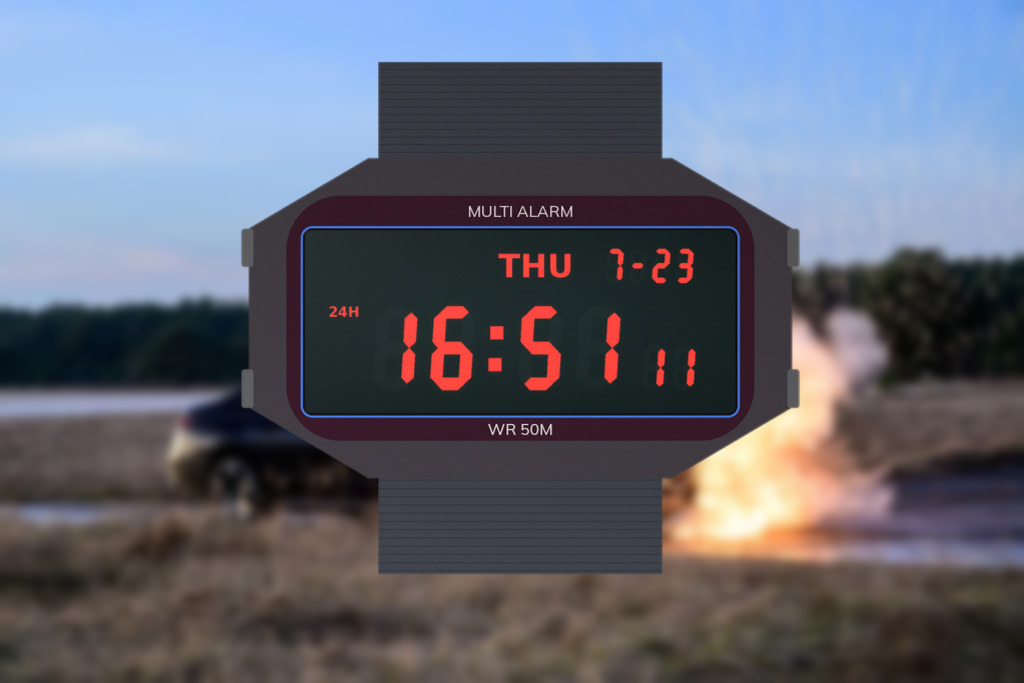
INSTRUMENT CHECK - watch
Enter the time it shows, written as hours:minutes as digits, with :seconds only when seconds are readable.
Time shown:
16:51:11
